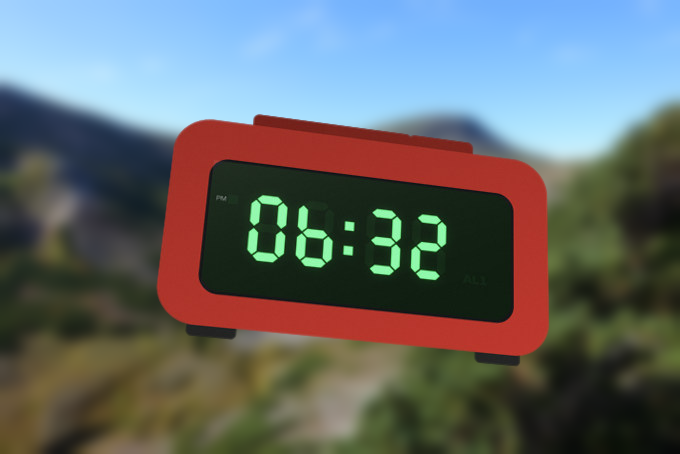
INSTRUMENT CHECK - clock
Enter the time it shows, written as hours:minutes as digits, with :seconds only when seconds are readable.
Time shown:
6:32
